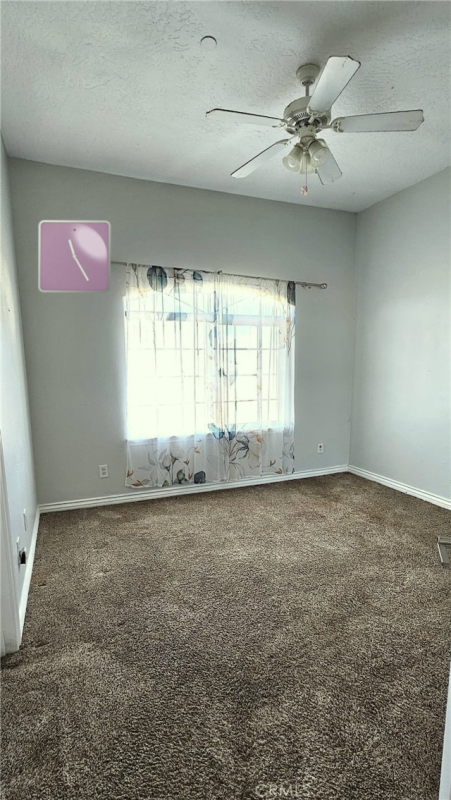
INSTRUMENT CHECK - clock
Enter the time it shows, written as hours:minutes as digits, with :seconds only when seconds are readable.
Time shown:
11:25
